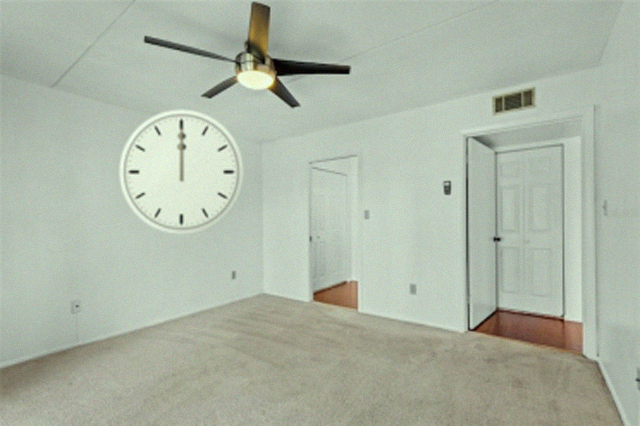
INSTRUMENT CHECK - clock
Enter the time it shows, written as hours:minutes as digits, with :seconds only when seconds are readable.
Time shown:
12:00
